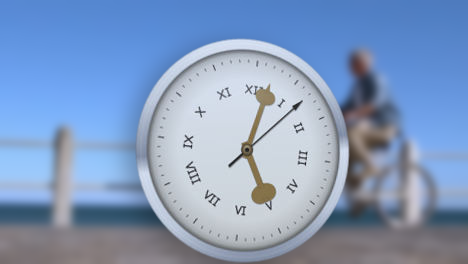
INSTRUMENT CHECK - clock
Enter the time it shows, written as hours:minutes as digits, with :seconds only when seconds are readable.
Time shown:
5:02:07
